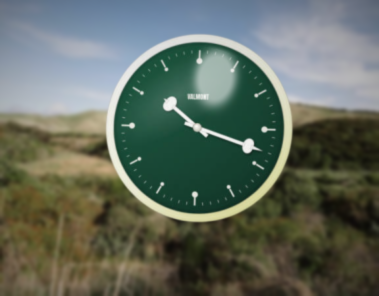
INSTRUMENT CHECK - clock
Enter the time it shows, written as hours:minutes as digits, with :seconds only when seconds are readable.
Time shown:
10:18
